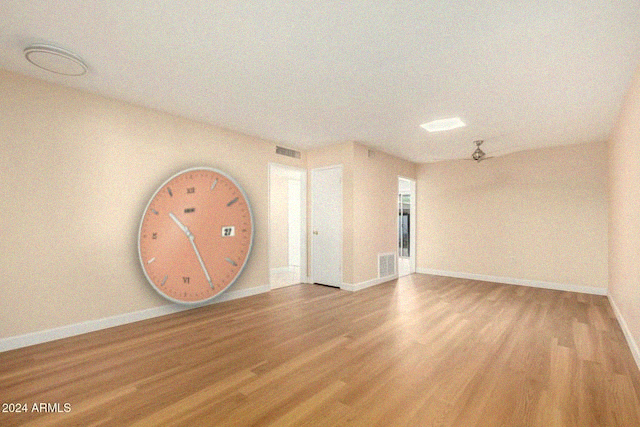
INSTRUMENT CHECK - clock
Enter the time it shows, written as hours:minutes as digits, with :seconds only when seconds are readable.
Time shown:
10:25
